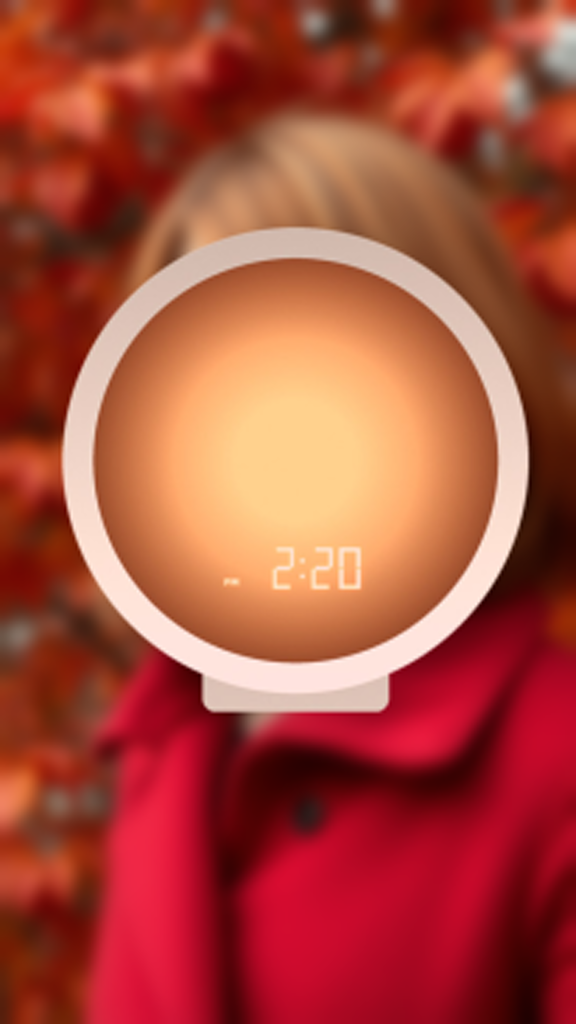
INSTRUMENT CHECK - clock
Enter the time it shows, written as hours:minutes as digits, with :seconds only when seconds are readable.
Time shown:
2:20
